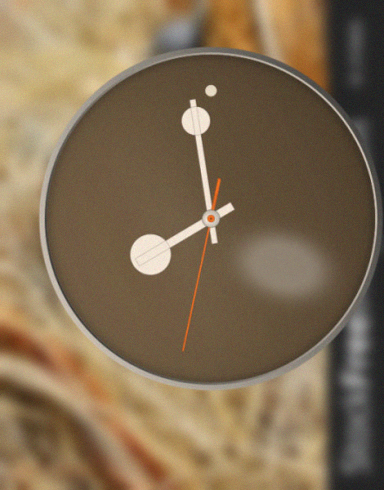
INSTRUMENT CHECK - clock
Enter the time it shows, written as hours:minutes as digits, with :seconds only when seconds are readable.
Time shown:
7:58:32
